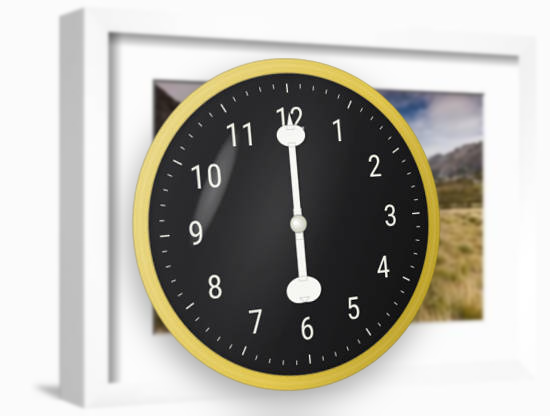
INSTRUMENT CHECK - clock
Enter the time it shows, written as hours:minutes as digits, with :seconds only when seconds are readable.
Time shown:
6:00
